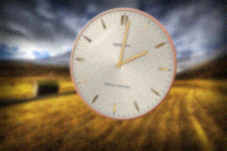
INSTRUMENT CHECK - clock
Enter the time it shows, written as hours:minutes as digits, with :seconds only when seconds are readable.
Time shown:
2:01
